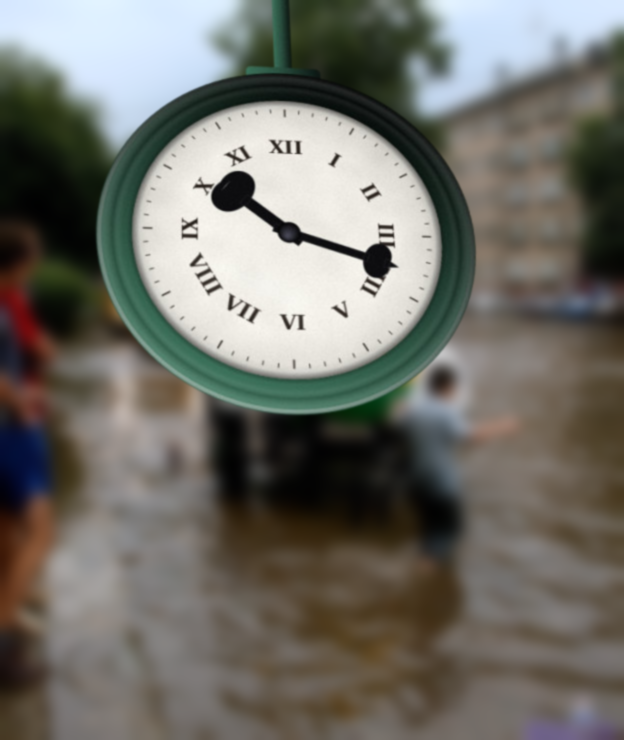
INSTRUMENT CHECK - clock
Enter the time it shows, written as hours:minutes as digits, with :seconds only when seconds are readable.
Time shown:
10:18
